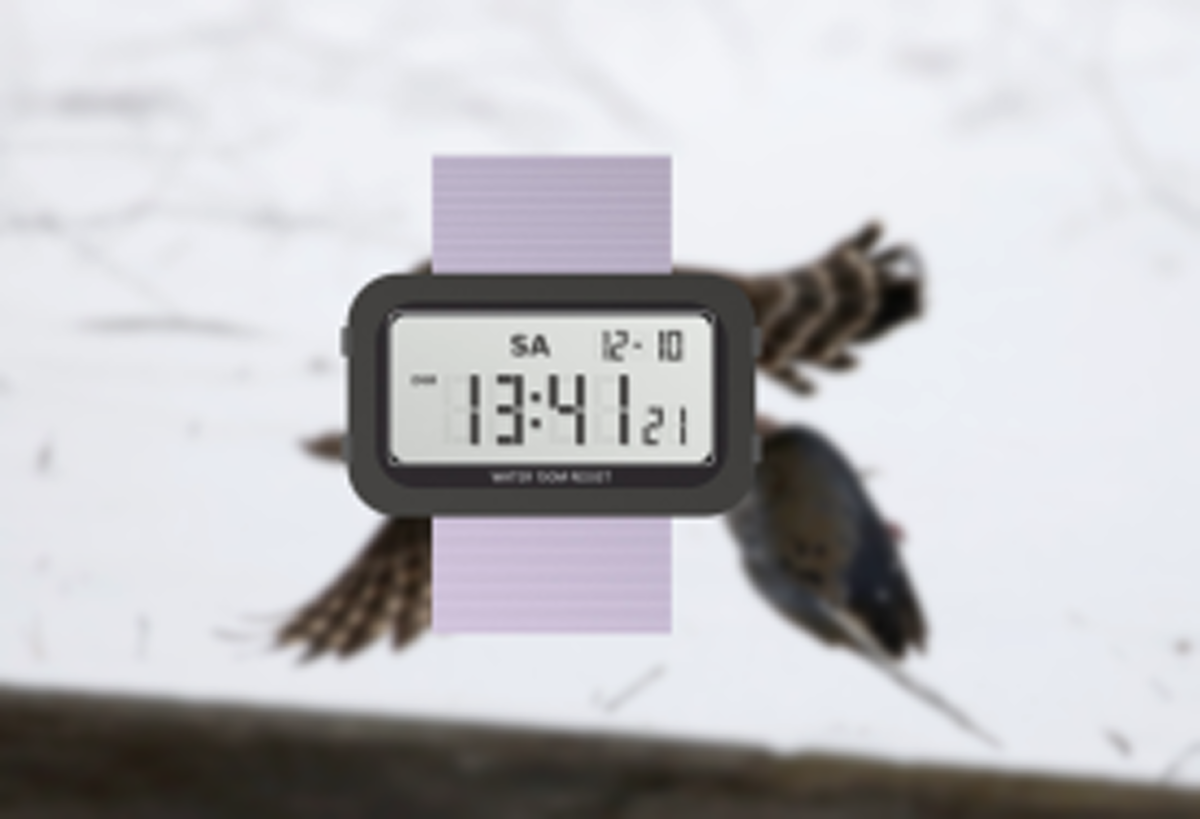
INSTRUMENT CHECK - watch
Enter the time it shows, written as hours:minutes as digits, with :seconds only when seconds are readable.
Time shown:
13:41:21
